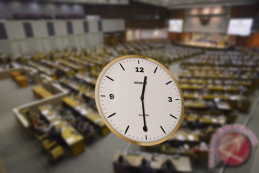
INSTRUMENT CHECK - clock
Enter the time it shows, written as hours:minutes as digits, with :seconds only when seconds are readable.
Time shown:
12:30
